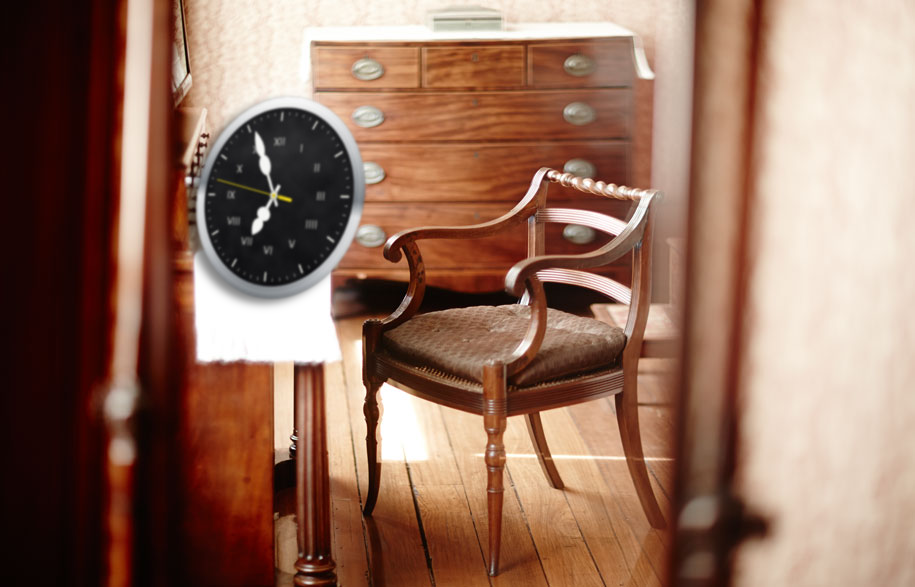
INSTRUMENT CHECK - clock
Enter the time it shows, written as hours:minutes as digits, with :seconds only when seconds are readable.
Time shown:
6:55:47
